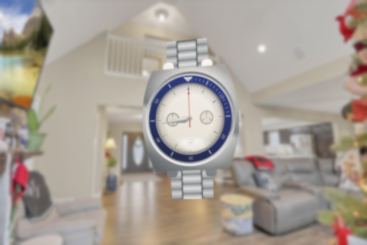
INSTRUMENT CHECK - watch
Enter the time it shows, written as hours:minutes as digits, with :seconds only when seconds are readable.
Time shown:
8:44
